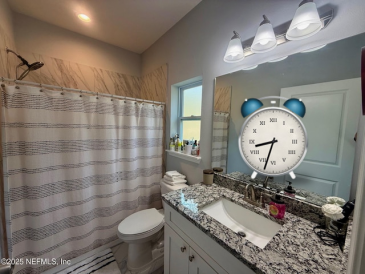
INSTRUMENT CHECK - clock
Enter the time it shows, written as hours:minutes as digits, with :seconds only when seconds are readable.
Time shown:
8:33
